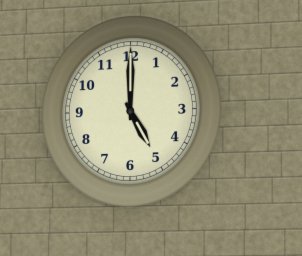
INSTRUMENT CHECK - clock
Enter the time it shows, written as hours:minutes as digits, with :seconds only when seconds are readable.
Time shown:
5:00
